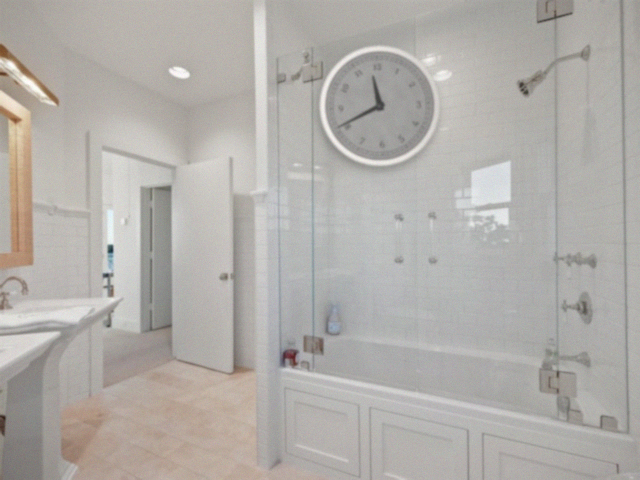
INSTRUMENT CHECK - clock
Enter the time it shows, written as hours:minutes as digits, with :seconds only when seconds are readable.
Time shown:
11:41
